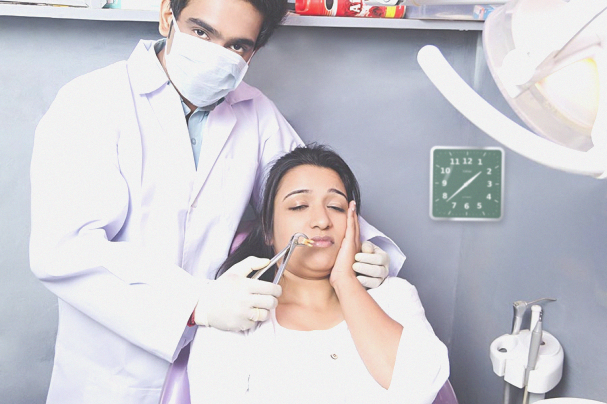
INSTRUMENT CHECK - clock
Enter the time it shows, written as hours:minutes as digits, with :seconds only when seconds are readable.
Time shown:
1:38
